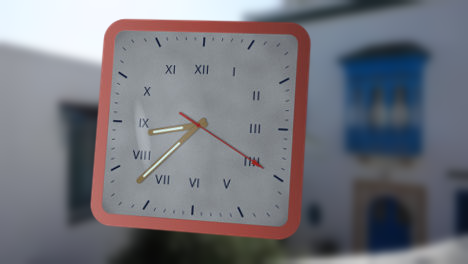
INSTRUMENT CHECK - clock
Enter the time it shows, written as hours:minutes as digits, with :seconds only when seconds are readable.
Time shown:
8:37:20
